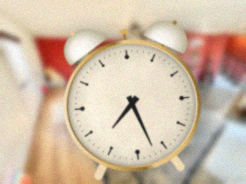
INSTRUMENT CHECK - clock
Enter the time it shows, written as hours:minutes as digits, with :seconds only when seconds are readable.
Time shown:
7:27
